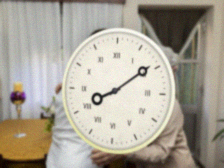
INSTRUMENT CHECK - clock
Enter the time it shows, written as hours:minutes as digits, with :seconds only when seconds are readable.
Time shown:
8:09
